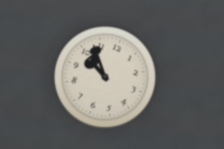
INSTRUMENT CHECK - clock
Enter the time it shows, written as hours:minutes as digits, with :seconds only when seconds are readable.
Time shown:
9:53
